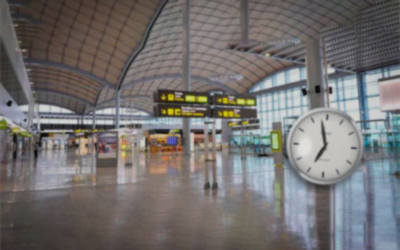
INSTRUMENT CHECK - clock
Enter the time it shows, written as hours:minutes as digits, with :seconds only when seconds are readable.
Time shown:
6:58
